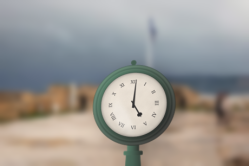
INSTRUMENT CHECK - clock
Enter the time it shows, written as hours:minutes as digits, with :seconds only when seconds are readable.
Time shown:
5:01
